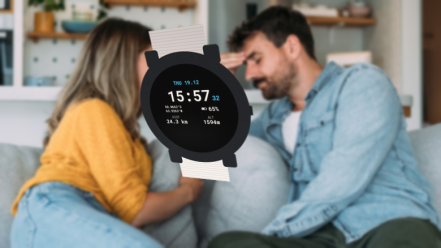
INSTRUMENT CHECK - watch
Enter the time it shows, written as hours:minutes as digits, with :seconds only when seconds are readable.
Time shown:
15:57
